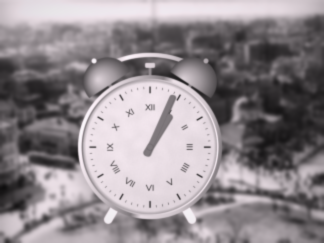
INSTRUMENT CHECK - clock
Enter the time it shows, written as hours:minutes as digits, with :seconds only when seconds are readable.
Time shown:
1:04
